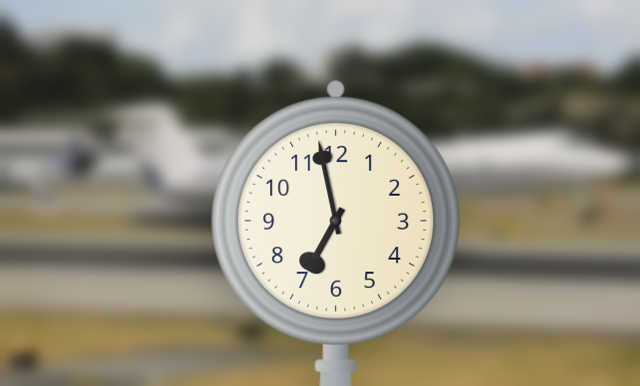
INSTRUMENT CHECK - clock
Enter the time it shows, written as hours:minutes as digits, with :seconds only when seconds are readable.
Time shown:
6:58
